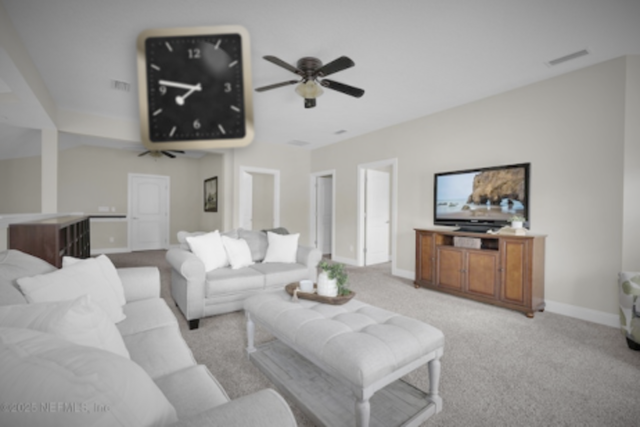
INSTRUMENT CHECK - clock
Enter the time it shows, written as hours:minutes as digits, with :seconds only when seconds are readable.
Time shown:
7:47
